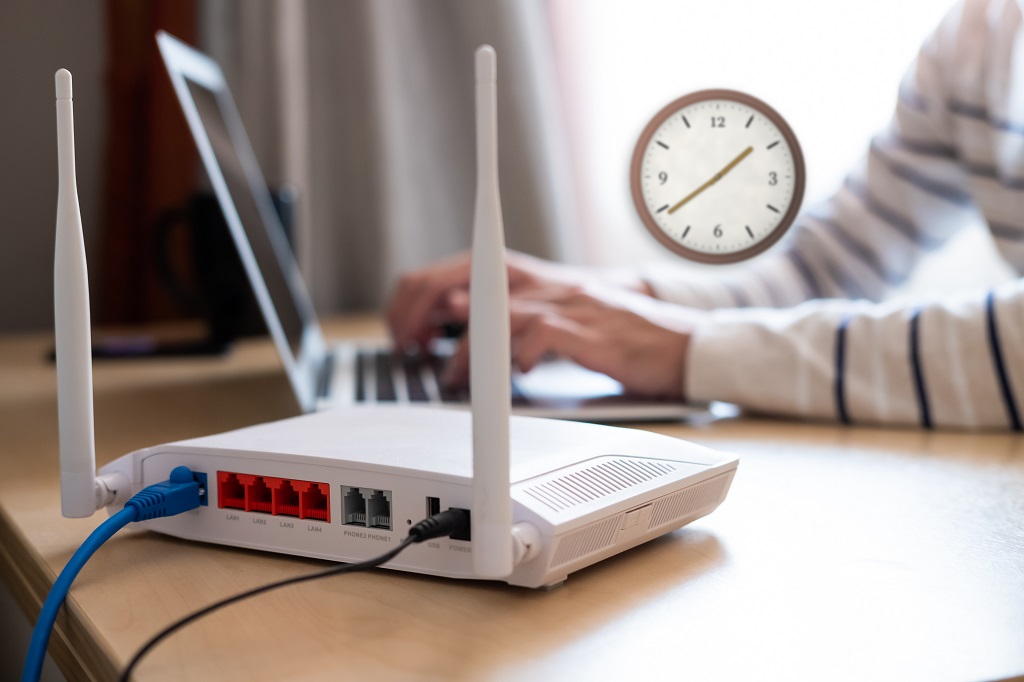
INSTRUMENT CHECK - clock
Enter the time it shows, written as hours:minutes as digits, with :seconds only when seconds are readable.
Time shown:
1:39
